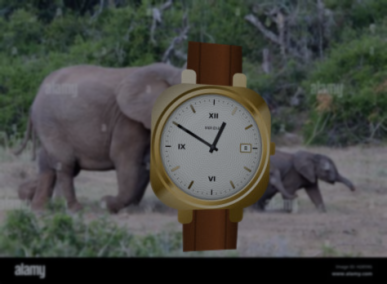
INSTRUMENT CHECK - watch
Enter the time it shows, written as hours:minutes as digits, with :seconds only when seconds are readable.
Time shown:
12:50
